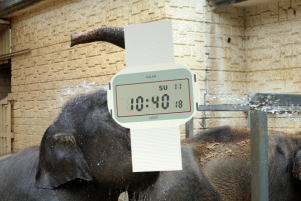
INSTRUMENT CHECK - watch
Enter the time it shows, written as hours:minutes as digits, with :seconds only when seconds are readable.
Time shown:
10:40:18
